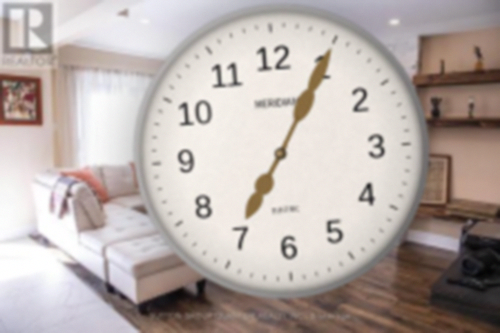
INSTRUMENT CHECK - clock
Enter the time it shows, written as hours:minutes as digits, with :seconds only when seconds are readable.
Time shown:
7:05
